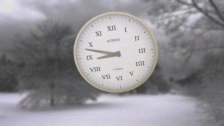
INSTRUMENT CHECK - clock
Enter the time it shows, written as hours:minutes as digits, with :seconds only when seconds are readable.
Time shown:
8:48
